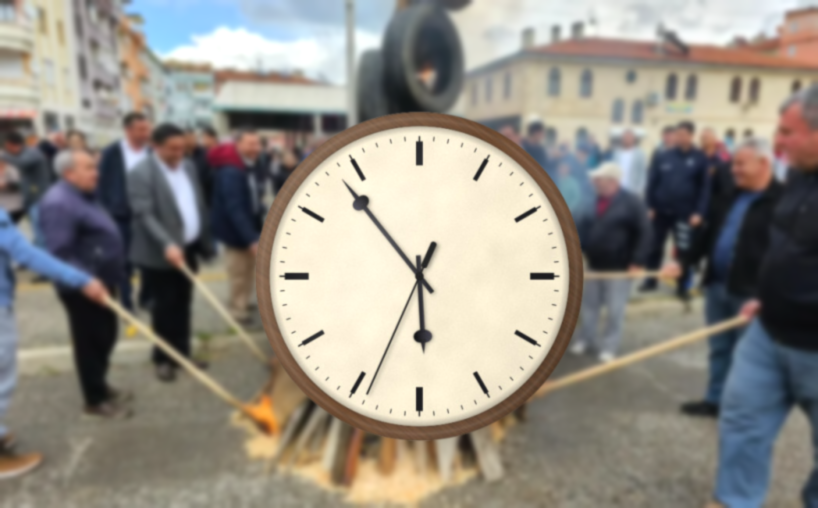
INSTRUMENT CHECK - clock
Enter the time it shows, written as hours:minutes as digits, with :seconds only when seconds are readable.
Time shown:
5:53:34
